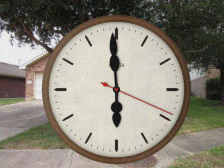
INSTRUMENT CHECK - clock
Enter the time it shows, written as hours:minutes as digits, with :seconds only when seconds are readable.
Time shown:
5:59:19
